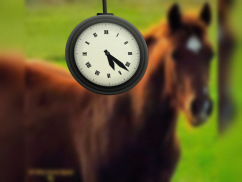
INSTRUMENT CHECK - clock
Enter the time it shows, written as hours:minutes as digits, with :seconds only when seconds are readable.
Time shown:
5:22
